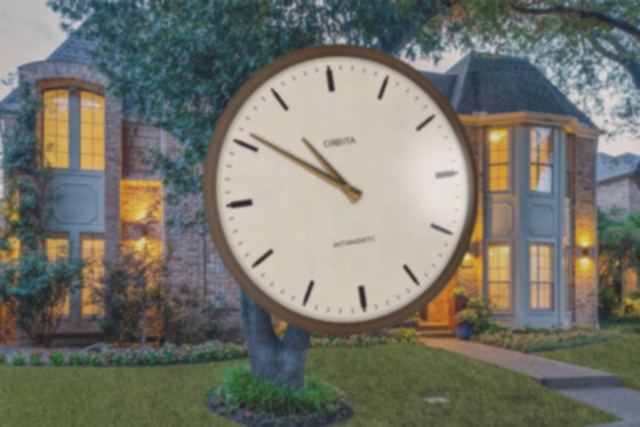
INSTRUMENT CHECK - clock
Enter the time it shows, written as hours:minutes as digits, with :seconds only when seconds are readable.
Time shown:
10:51
